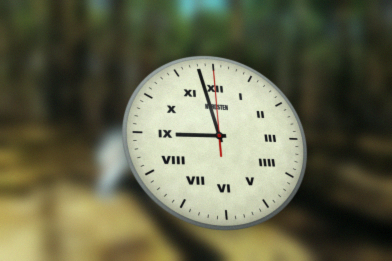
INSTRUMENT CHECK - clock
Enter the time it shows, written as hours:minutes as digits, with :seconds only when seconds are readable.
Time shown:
8:58:00
